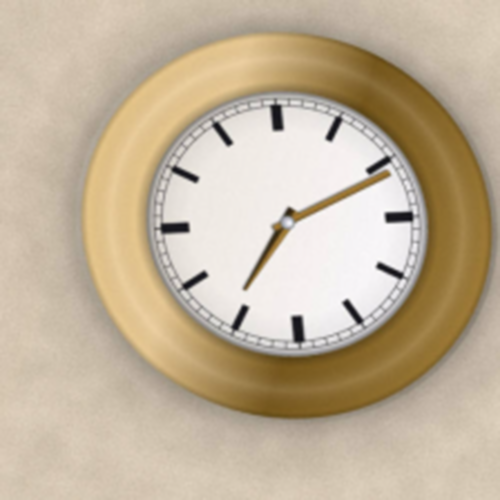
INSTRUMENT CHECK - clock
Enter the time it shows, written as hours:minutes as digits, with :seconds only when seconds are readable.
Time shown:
7:11
